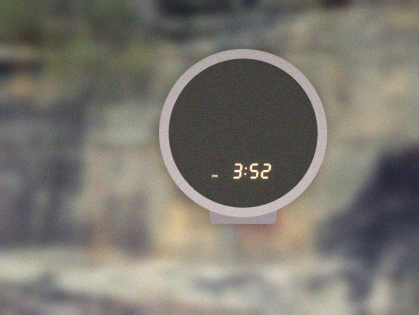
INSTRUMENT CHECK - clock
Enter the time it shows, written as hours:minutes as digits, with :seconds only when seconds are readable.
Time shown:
3:52
